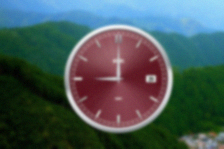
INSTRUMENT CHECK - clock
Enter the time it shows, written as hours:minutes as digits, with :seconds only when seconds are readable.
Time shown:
9:00
